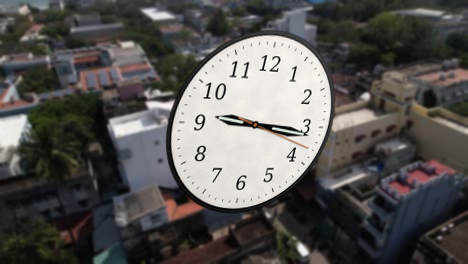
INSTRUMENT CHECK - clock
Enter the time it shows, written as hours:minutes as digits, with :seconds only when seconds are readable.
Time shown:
9:16:18
